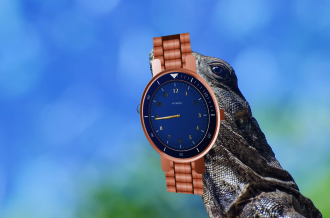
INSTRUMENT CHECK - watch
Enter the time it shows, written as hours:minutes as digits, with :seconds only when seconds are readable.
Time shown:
8:44
